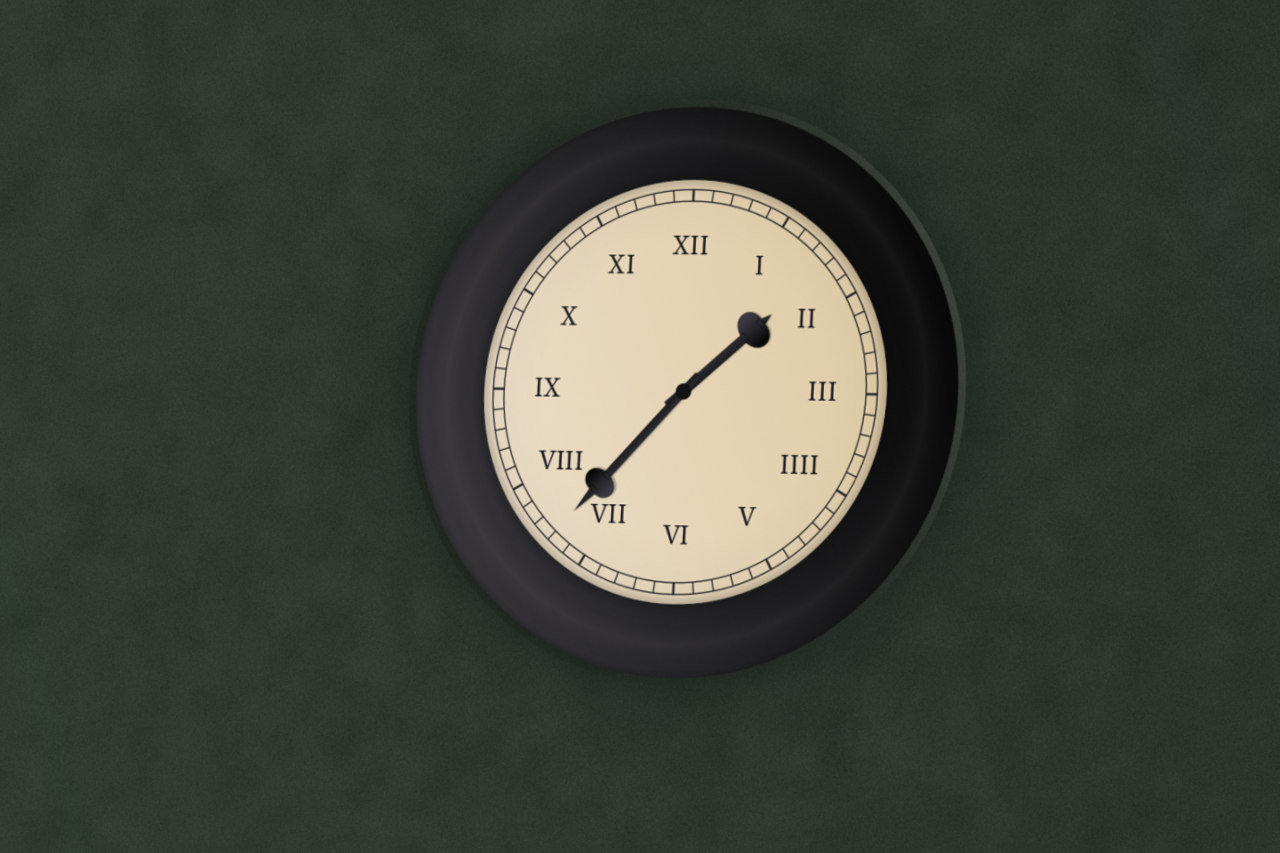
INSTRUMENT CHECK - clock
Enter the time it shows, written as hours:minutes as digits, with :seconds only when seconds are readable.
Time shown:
1:37
